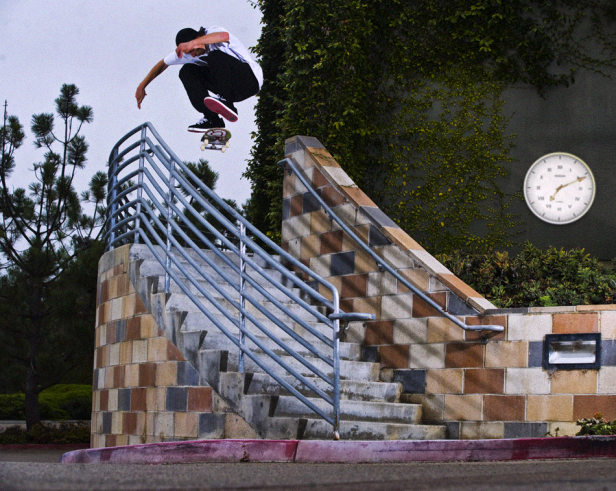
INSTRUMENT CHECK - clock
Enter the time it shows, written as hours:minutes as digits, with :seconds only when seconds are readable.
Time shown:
7:11
